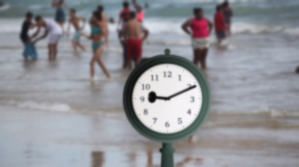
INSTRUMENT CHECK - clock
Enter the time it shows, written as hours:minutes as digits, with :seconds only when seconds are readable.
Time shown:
9:11
